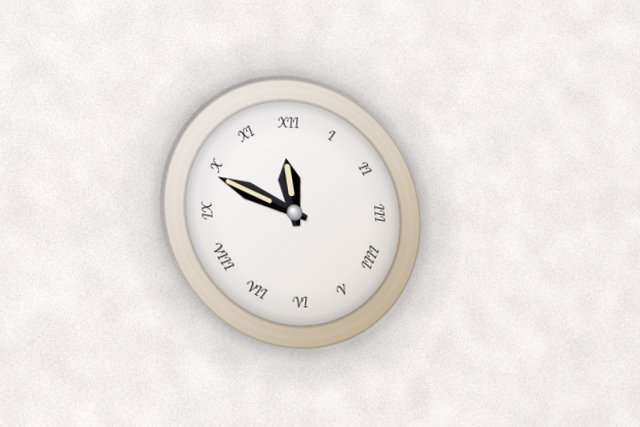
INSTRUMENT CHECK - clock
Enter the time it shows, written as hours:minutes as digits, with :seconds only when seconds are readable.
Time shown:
11:49
